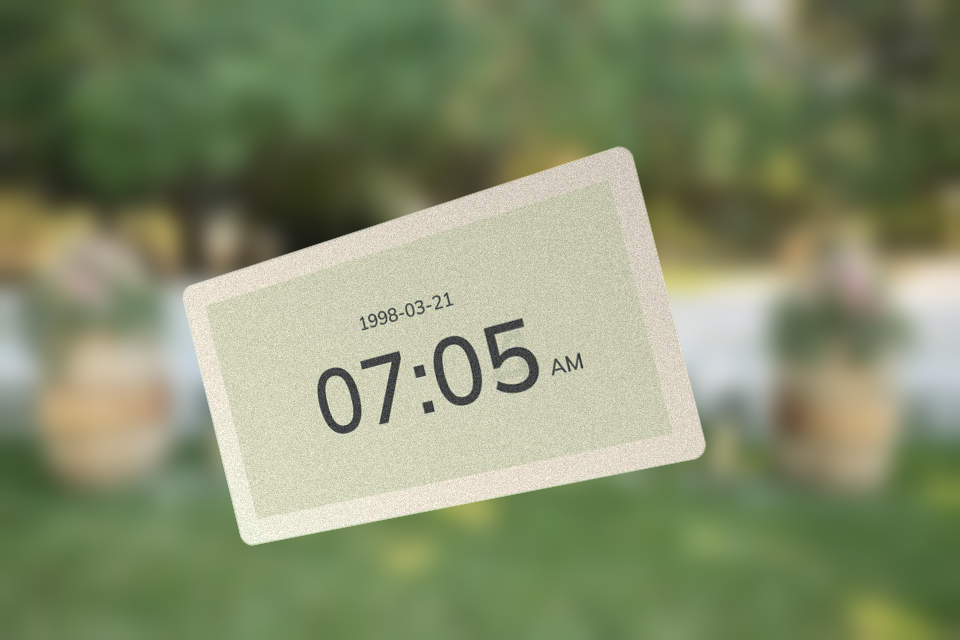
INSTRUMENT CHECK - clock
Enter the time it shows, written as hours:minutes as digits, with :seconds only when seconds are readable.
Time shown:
7:05
